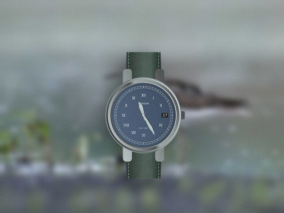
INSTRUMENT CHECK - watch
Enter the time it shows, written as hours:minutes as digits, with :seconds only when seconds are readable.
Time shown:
11:25
